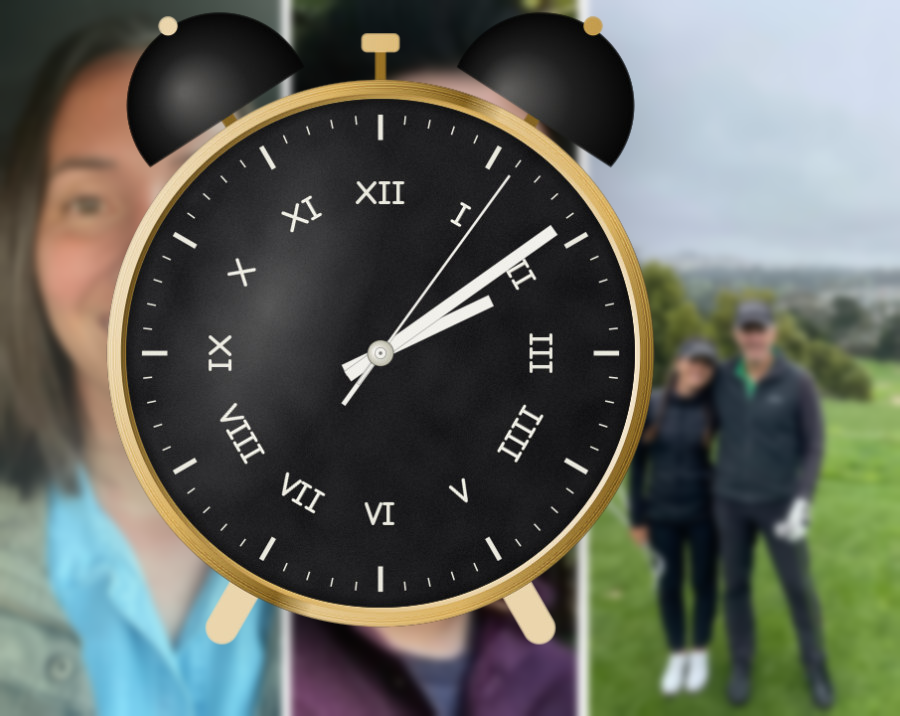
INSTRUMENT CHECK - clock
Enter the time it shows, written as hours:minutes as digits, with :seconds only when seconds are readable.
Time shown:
2:09:06
